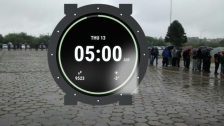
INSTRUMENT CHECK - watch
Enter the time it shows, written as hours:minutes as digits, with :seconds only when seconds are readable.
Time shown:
5:00
